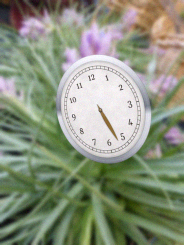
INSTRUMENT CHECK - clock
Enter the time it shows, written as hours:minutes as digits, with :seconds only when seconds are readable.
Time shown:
5:27
